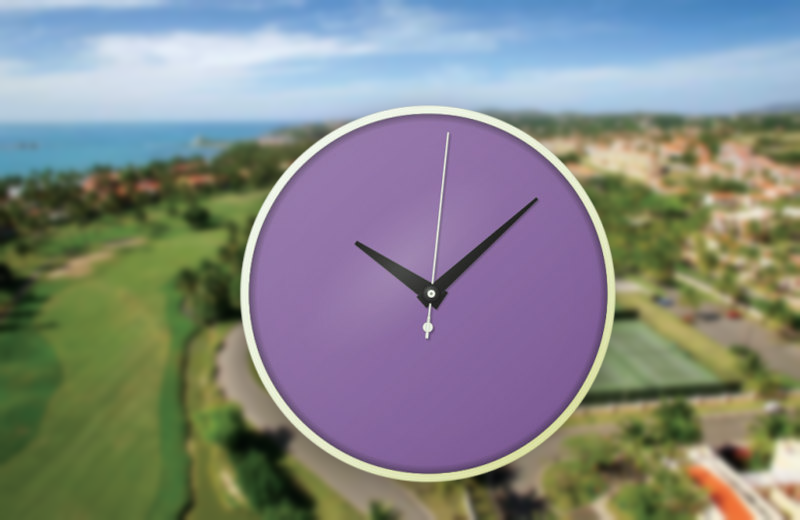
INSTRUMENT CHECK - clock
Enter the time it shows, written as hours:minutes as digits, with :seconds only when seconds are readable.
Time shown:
10:08:01
